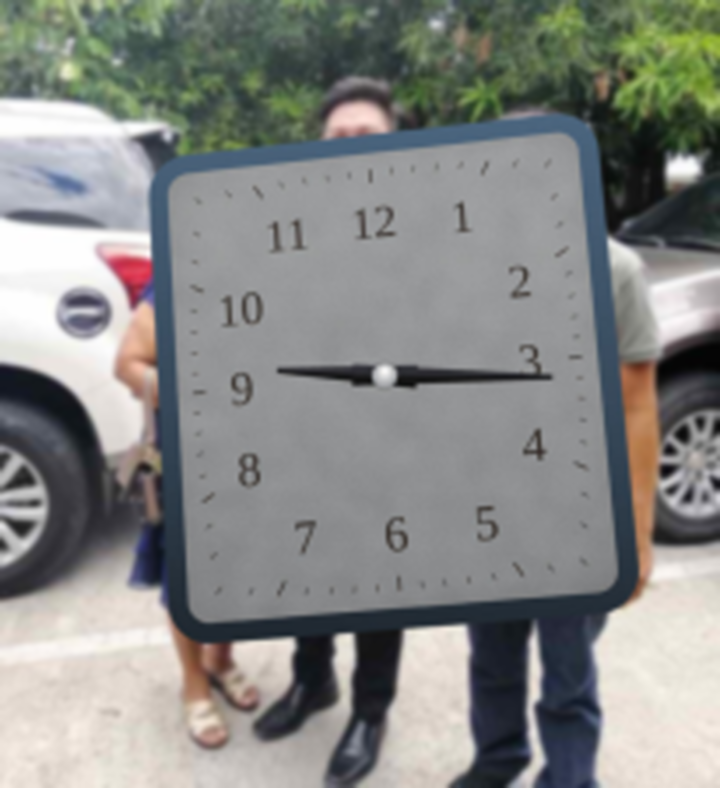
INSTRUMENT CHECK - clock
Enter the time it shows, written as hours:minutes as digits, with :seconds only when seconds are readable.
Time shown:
9:16
